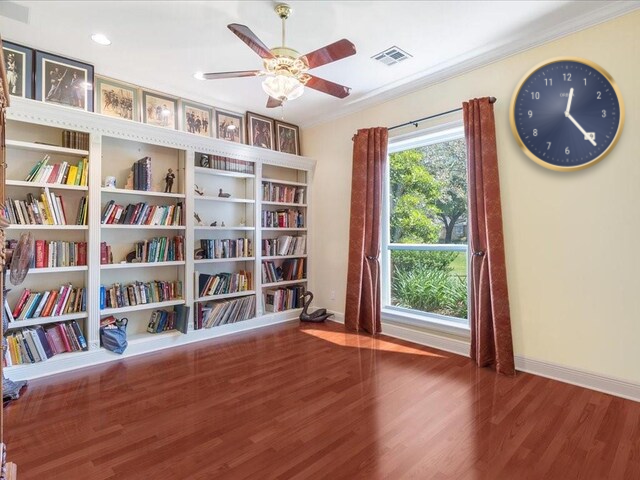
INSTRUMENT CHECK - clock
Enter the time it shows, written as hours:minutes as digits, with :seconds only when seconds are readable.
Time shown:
12:23
